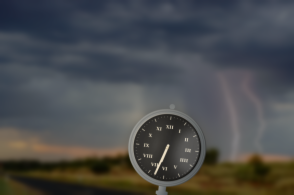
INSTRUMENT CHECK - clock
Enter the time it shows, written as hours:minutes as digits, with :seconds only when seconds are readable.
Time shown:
6:33
